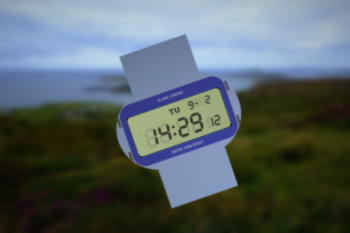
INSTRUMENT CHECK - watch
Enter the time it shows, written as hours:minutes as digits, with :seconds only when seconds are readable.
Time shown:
14:29:12
